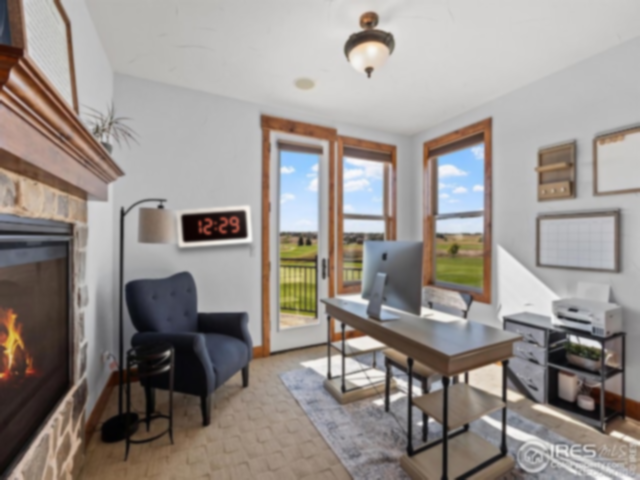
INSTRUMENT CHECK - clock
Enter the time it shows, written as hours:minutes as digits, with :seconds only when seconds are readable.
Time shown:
12:29
